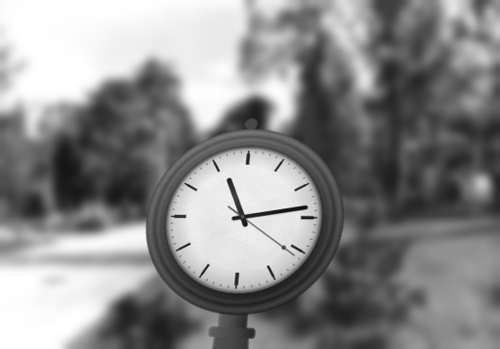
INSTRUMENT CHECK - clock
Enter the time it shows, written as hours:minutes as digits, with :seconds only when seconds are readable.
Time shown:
11:13:21
